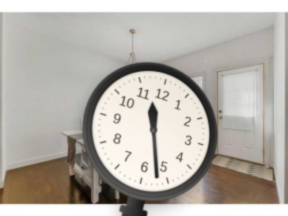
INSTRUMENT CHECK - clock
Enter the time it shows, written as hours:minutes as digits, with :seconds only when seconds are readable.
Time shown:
11:27
